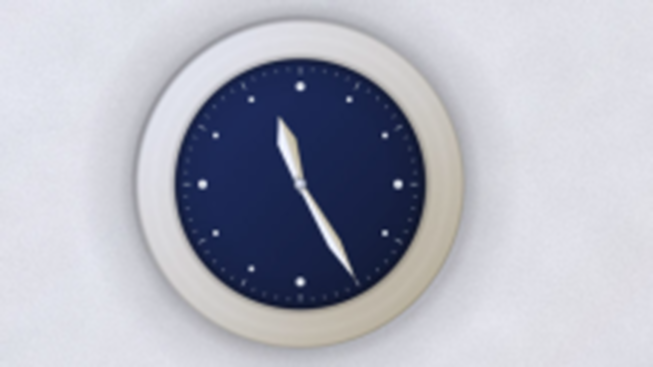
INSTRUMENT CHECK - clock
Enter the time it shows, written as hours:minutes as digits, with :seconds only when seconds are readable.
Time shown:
11:25
